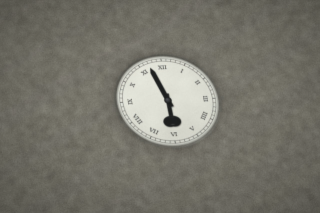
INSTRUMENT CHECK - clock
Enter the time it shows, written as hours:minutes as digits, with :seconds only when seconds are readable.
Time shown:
5:57
